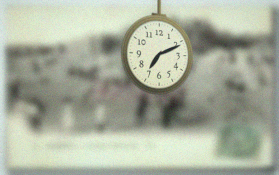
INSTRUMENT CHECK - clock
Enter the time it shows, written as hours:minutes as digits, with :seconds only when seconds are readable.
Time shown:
7:11
